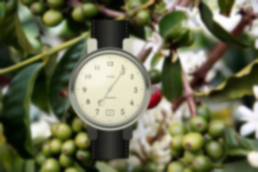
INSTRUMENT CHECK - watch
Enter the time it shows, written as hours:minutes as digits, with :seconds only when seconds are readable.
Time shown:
7:06
